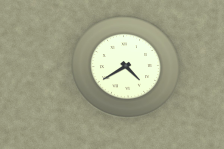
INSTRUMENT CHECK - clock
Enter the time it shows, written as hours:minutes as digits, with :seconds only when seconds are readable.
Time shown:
4:40
